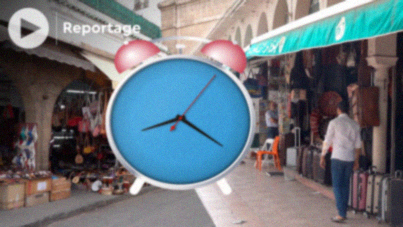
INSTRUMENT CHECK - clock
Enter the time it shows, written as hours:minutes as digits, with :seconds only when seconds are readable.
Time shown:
8:21:06
